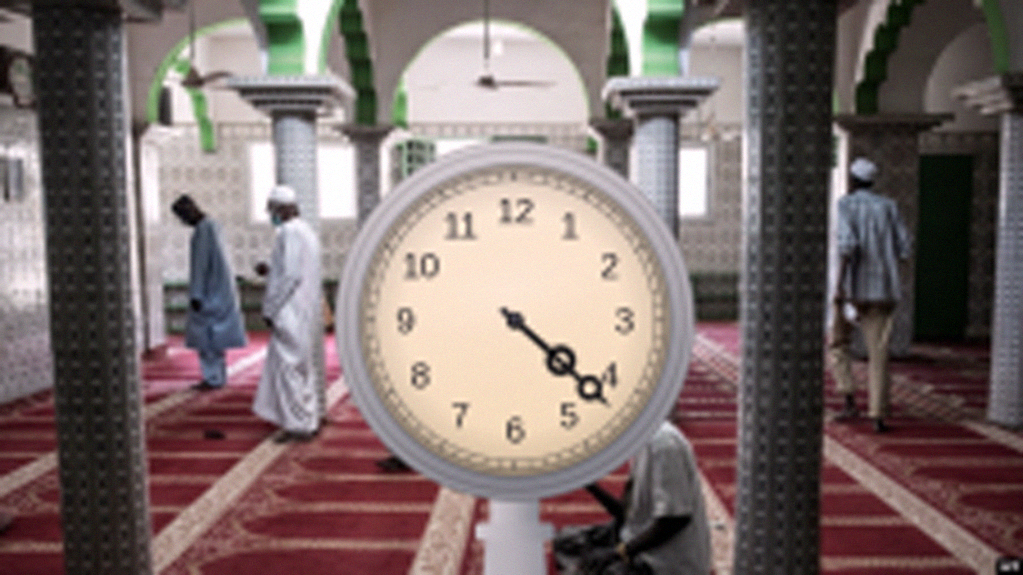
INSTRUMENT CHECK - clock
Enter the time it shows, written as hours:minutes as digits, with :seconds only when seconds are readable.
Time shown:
4:22
